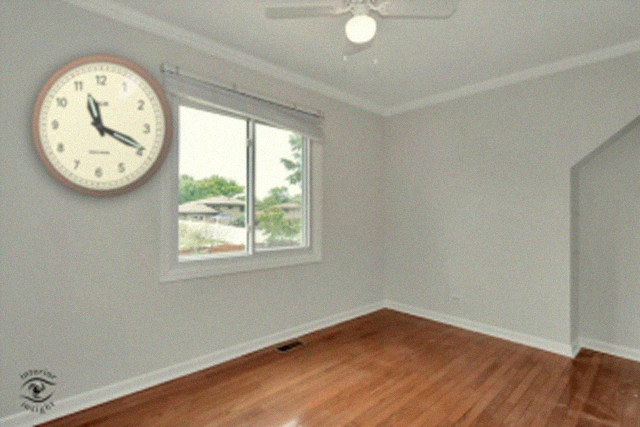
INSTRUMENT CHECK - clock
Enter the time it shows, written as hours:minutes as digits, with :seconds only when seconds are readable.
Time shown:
11:19
